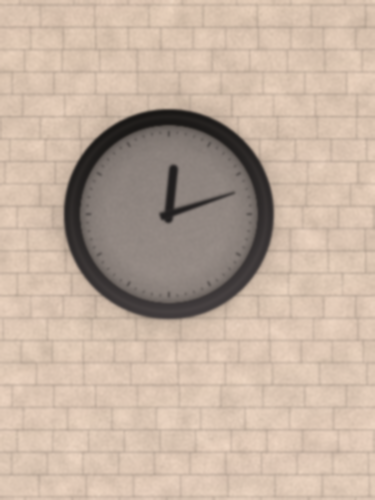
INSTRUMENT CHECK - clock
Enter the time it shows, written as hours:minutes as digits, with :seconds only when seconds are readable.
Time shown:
12:12
